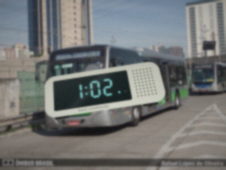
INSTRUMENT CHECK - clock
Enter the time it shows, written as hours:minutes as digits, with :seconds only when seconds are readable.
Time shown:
1:02
